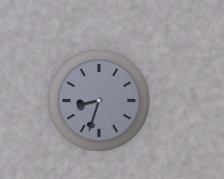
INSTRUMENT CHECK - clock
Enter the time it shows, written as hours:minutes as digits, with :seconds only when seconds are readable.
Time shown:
8:33
